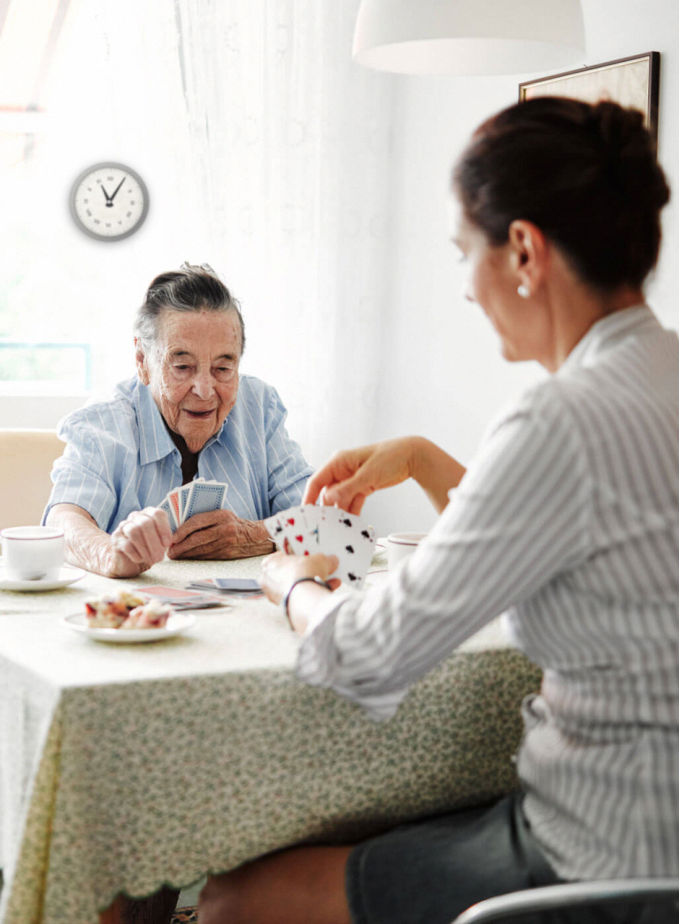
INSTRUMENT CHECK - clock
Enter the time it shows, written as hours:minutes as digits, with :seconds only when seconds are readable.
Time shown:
11:05
